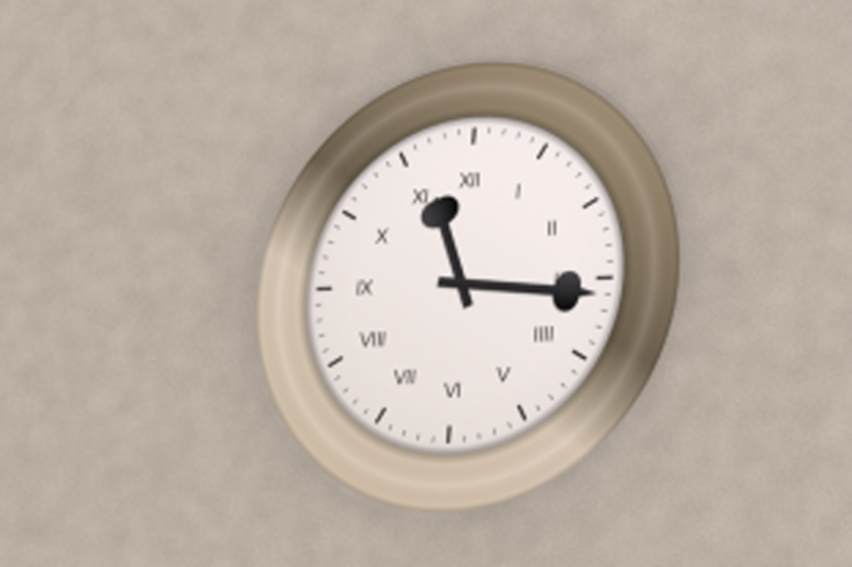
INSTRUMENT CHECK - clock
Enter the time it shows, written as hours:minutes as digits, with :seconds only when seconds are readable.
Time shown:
11:16
